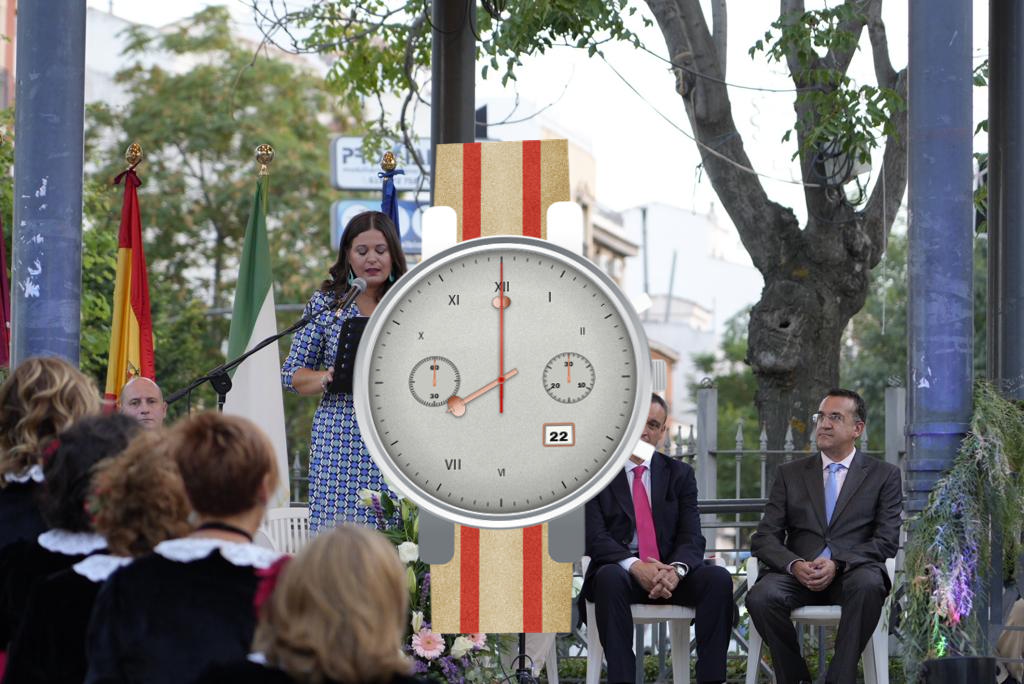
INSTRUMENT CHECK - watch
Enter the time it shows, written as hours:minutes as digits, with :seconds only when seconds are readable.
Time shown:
8:00
